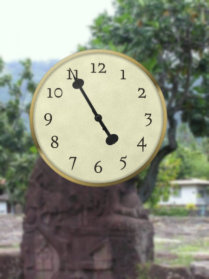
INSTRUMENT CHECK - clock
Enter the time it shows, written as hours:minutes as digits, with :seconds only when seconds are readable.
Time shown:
4:54:55
